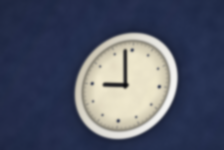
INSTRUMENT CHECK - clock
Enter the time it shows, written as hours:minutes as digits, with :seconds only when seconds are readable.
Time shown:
8:58
